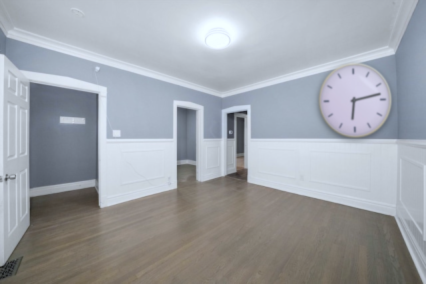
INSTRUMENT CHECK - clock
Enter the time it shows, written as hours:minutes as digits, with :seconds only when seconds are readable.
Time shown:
6:13
